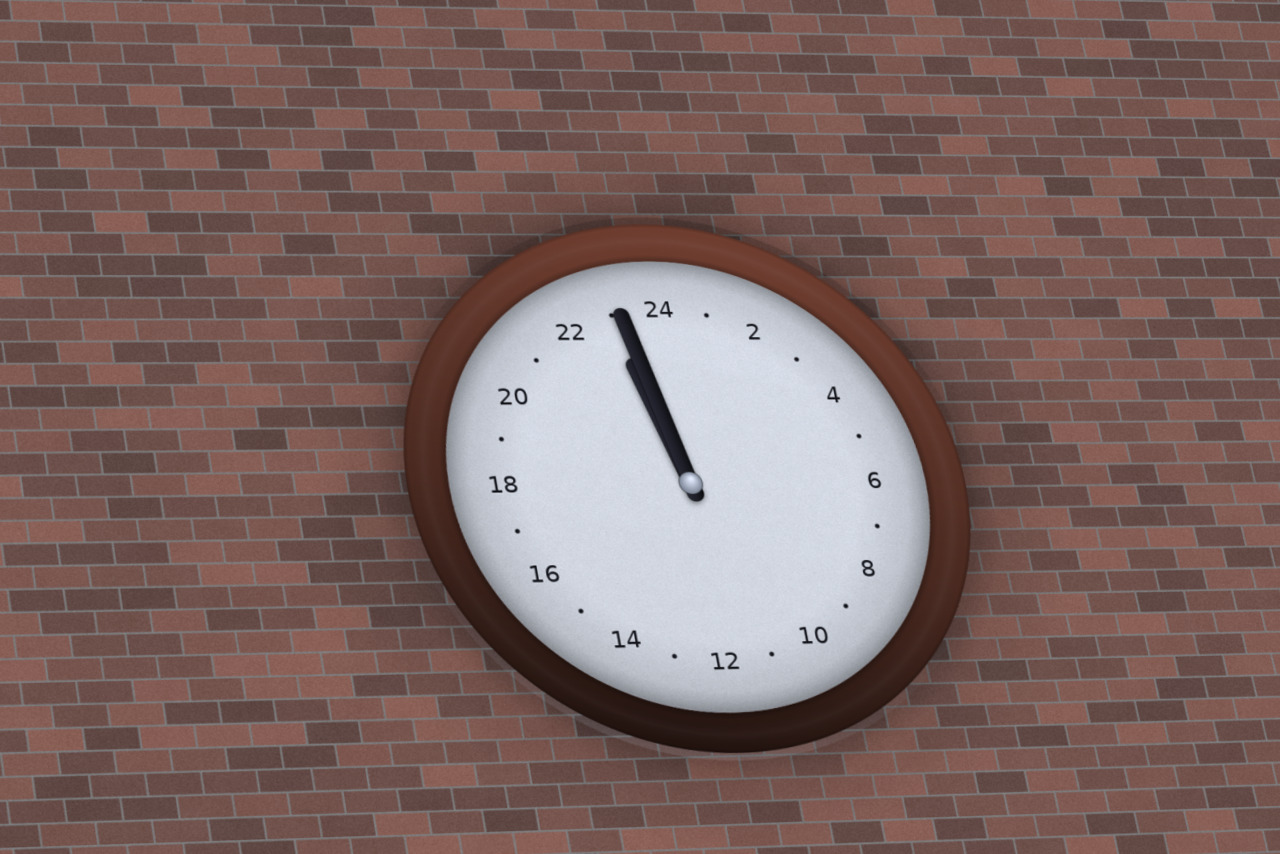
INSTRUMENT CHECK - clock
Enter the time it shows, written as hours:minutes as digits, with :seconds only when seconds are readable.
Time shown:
22:58
